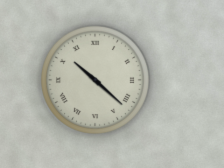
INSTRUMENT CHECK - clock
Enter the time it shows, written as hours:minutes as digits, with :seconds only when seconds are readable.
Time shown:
10:22
